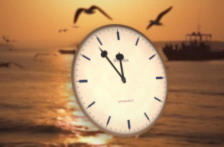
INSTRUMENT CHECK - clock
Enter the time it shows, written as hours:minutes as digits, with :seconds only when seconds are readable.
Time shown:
11:54
